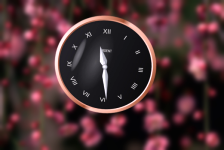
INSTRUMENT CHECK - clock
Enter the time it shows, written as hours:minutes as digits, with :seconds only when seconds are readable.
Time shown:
11:29
